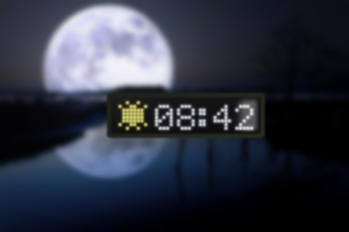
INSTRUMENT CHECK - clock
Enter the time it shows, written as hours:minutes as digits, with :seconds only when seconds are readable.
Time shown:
8:42
